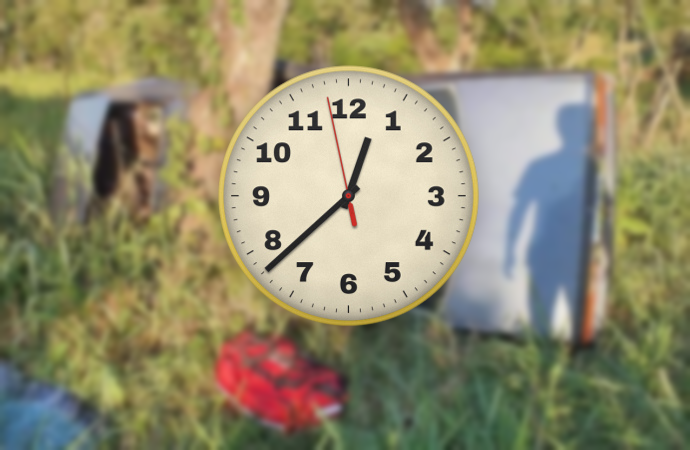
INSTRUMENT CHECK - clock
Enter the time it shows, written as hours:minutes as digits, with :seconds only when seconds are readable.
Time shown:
12:37:58
